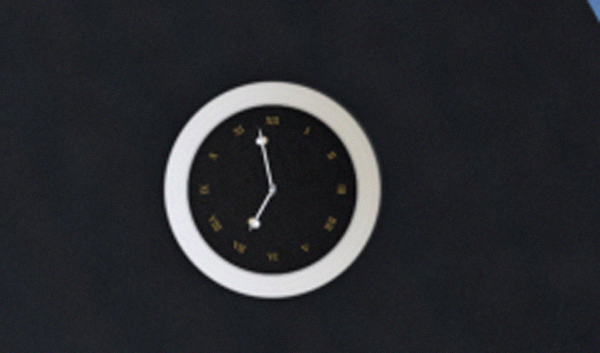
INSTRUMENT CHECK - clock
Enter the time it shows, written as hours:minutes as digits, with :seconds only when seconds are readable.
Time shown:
6:58
